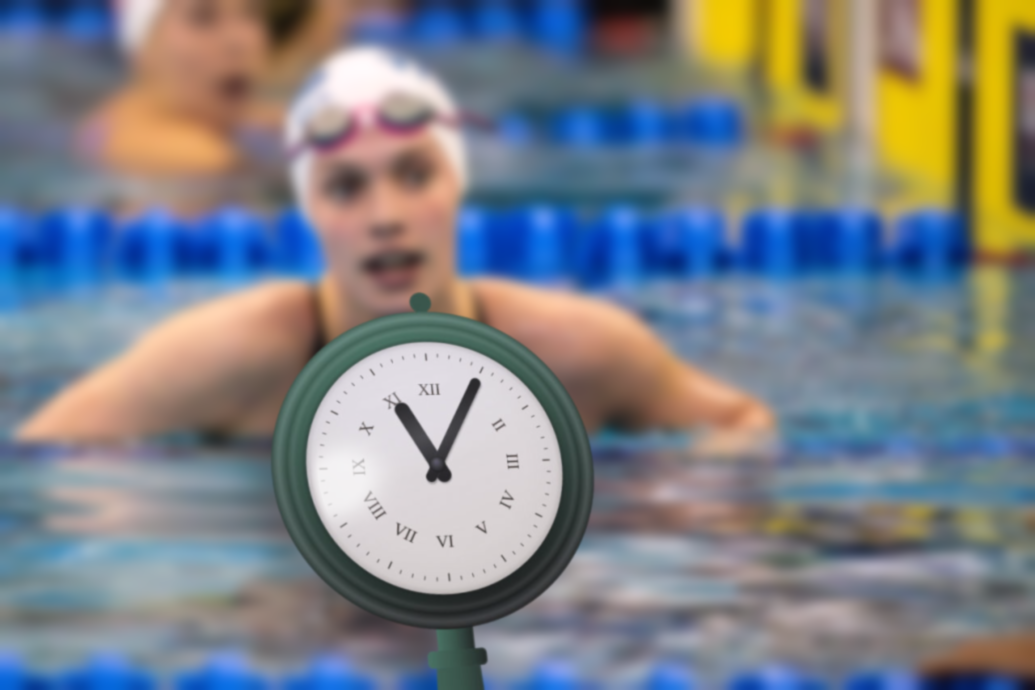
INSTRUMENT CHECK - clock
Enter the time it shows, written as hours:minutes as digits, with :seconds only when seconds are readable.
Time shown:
11:05
